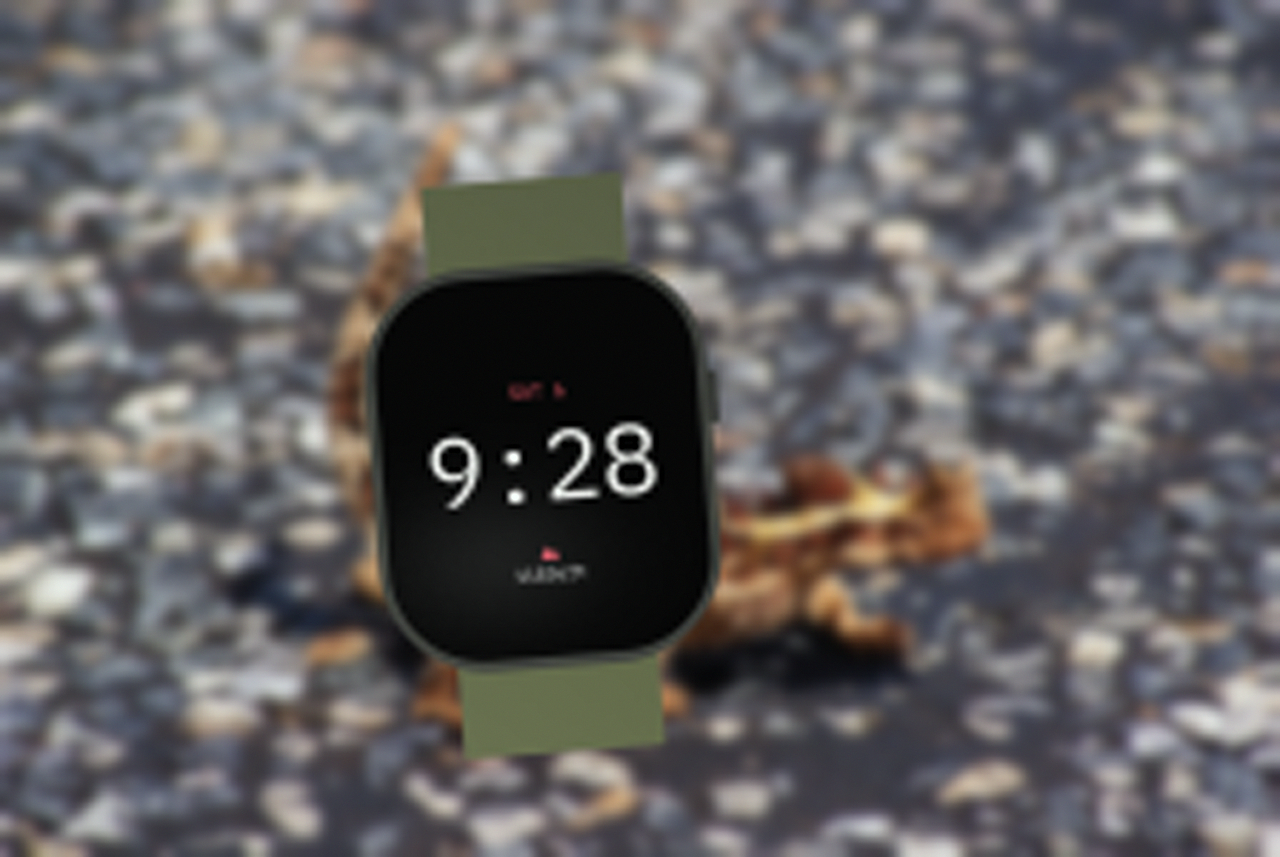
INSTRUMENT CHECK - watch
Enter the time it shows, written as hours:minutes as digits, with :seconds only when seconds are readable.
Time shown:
9:28
